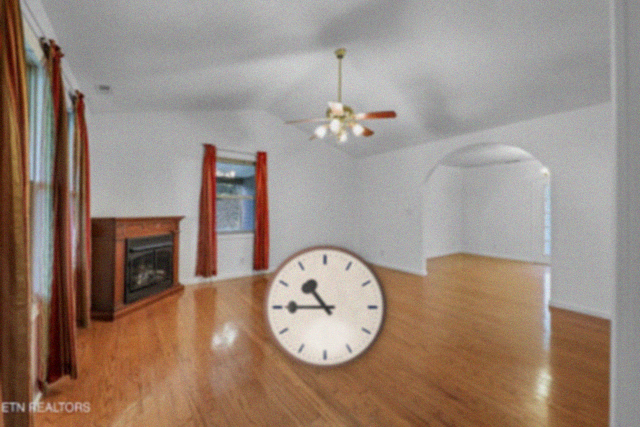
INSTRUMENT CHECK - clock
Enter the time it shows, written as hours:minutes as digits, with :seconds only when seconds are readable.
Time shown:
10:45
